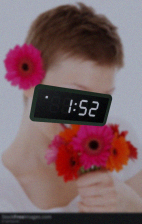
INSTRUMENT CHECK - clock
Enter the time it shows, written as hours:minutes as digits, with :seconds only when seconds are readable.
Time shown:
1:52
